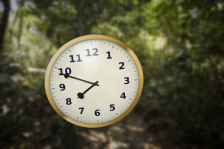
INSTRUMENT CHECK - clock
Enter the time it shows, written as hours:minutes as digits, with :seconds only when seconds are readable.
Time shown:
7:49
